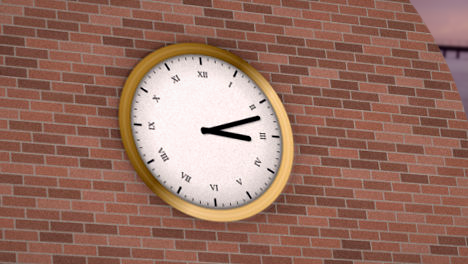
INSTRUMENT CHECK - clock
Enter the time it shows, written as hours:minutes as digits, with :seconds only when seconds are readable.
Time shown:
3:12
